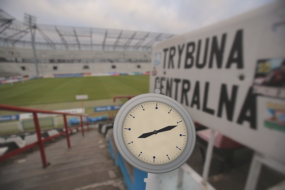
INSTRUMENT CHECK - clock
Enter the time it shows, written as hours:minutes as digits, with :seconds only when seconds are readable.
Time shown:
8:11
